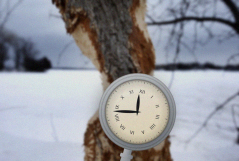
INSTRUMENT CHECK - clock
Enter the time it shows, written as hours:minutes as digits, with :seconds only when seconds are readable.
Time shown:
11:43
